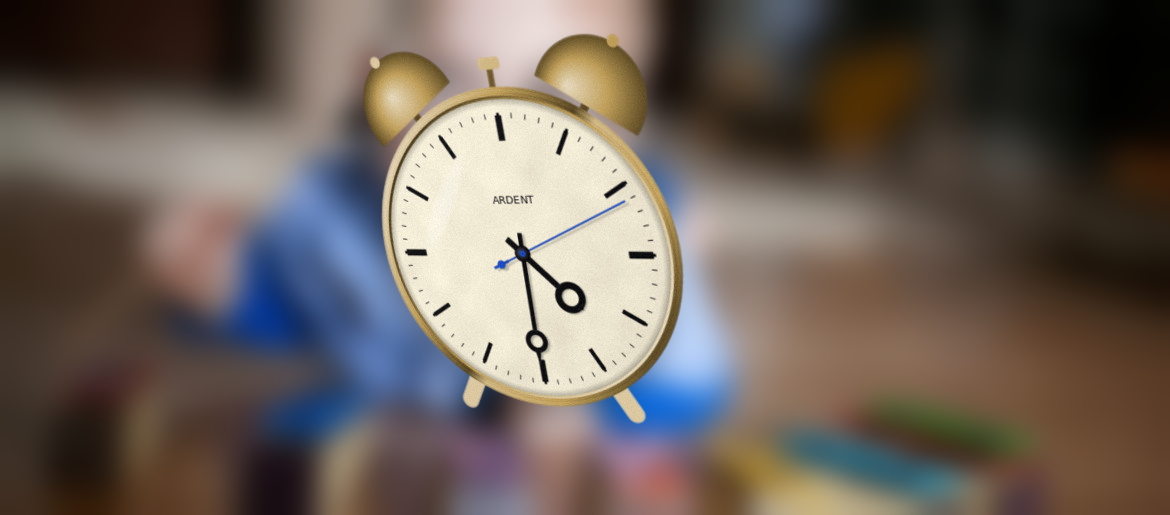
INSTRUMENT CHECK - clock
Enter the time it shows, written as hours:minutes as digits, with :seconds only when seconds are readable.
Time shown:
4:30:11
